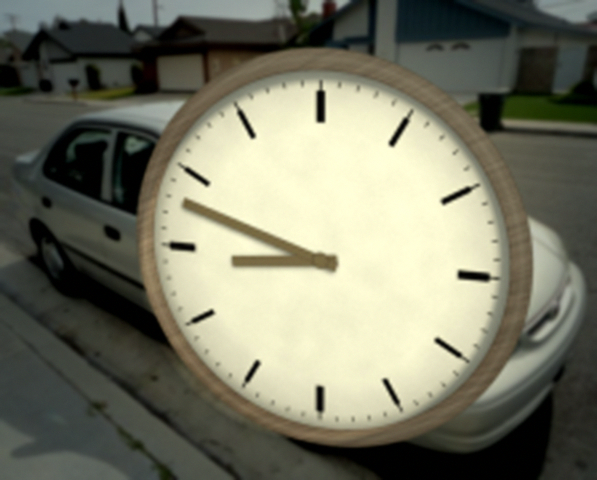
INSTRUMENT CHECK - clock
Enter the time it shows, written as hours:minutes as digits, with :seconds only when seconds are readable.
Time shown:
8:48
